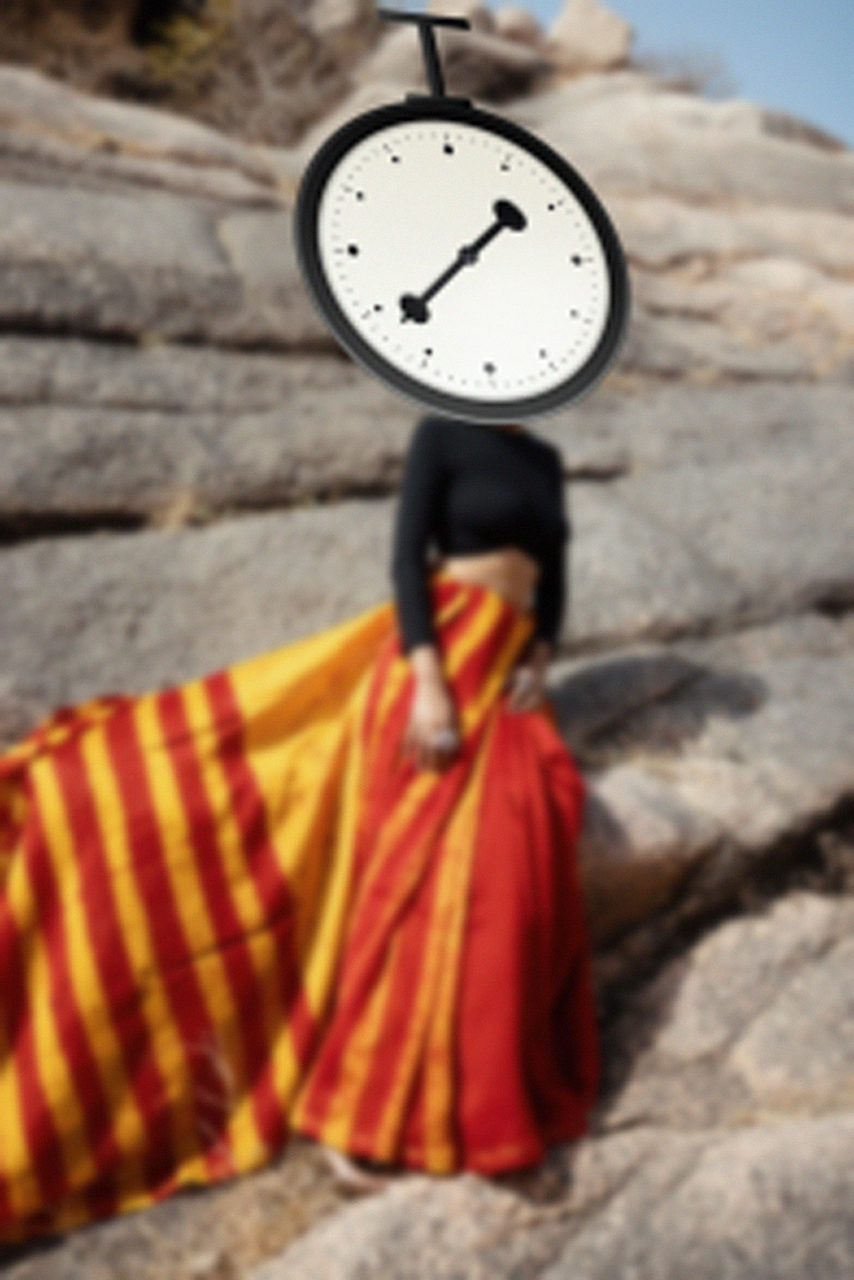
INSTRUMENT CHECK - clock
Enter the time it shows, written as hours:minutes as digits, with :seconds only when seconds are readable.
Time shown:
1:38
